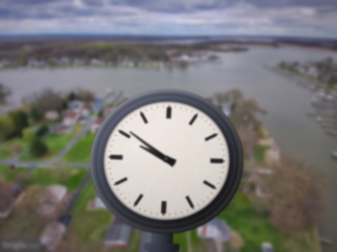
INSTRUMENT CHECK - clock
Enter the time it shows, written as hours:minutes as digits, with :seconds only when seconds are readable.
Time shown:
9:51
